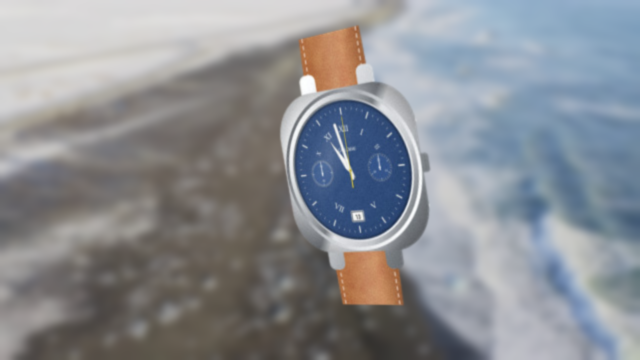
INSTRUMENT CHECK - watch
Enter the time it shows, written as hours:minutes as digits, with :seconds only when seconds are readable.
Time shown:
10:58
